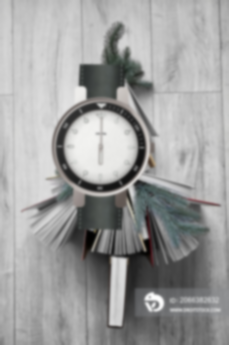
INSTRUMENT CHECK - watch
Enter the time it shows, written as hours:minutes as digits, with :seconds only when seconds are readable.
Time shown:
6:00
